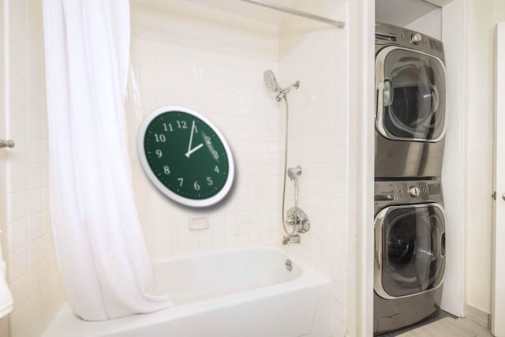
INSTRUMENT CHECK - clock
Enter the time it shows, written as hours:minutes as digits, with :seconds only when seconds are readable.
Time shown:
2:04
